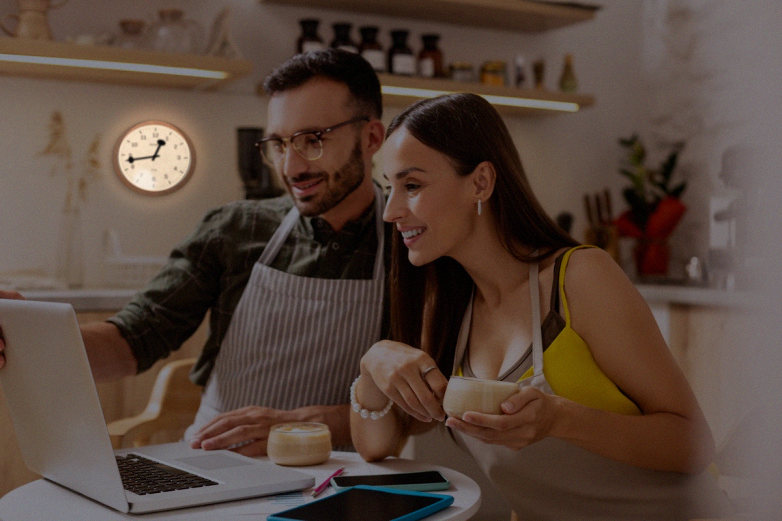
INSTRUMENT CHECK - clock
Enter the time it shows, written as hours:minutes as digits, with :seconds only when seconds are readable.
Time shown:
12:43
